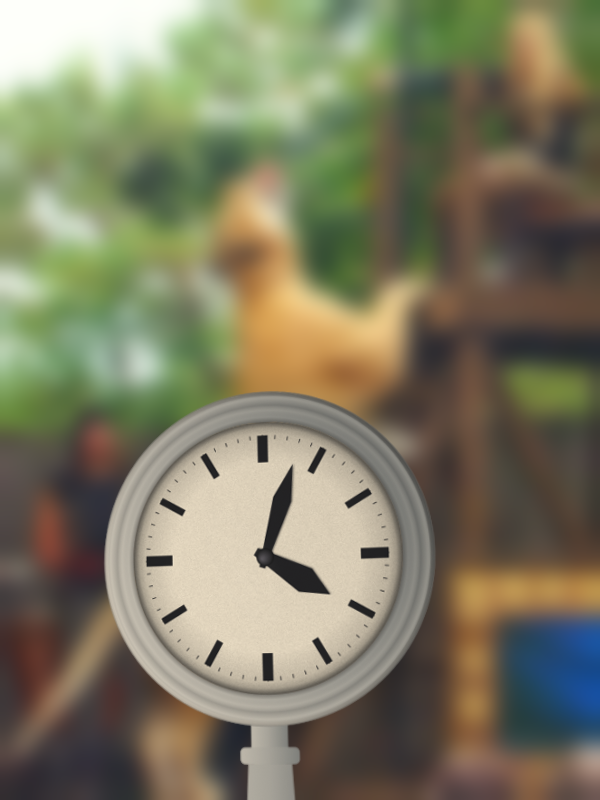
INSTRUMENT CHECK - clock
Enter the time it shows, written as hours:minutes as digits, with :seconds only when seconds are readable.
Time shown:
4:03
